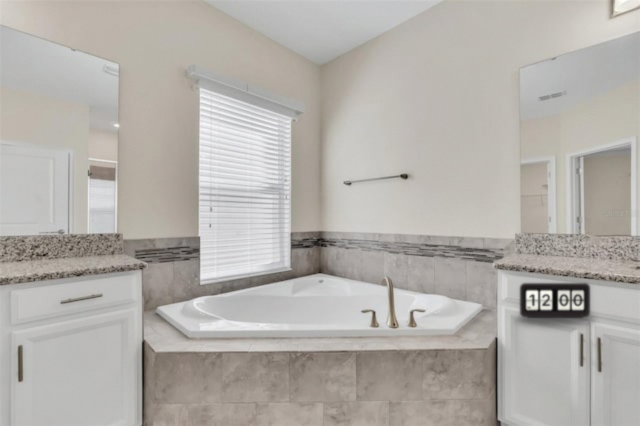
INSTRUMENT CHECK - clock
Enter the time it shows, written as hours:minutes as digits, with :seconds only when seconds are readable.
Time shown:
12:00
